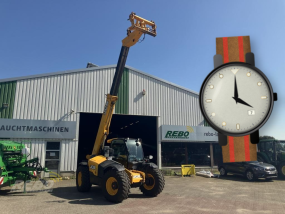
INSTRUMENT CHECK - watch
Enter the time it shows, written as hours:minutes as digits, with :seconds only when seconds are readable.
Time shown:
4:00
